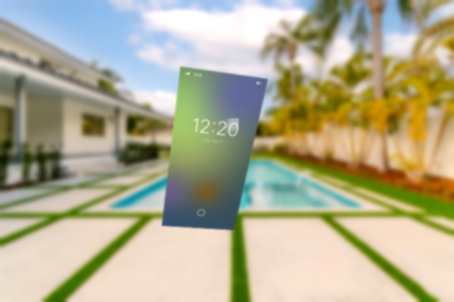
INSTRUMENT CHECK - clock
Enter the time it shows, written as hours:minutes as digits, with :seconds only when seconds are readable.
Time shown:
12:20
